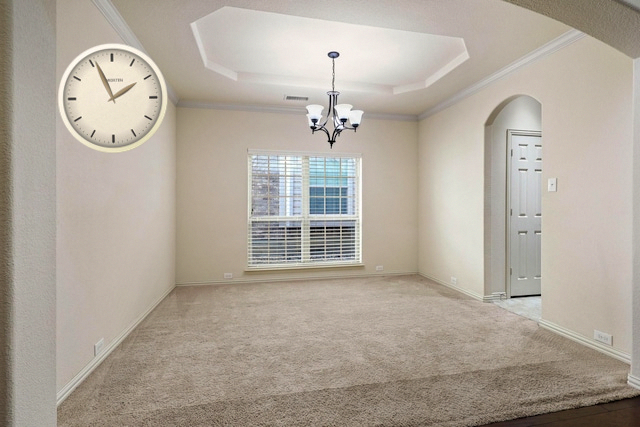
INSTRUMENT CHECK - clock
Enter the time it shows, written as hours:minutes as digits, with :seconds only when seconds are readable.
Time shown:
1:56
